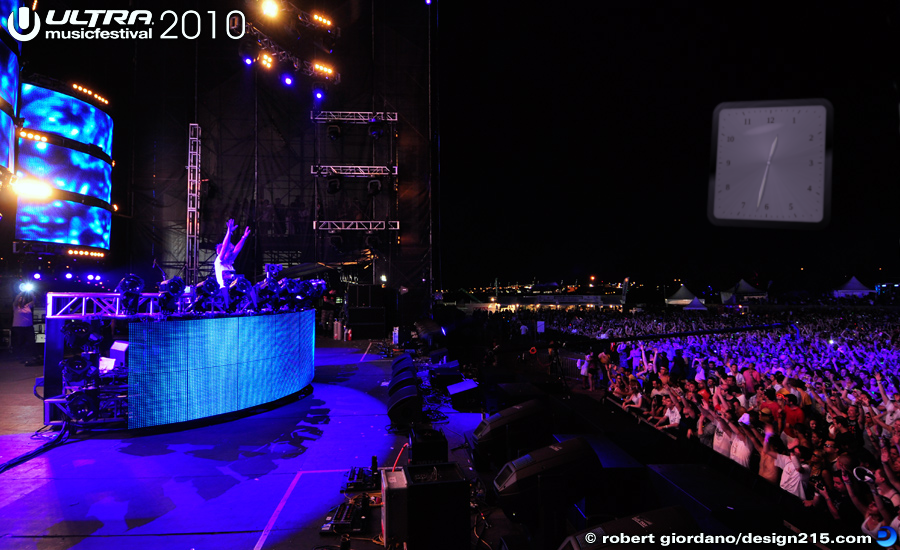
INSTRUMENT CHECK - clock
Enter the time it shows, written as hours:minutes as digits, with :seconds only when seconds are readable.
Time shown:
12:32
